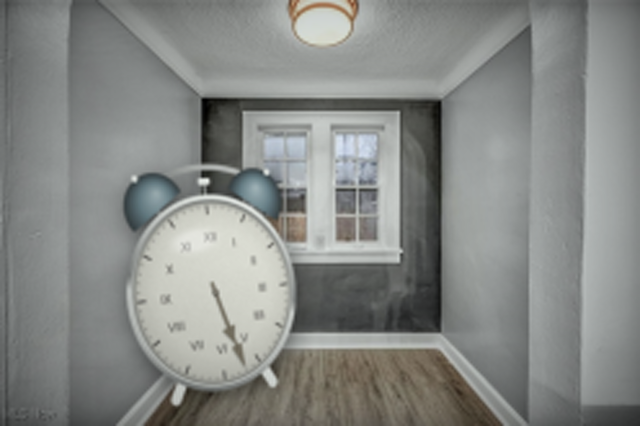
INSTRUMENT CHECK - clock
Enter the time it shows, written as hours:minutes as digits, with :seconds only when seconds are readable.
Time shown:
5:27
